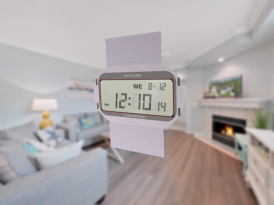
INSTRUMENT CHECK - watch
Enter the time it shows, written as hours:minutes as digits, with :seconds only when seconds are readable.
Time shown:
12:10:14
